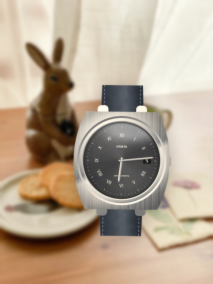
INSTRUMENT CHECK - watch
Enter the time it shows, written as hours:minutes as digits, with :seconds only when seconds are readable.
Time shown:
6:14
